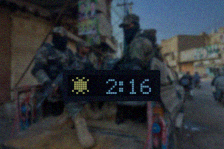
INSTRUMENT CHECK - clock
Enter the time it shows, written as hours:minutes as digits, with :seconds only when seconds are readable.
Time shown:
2:16
